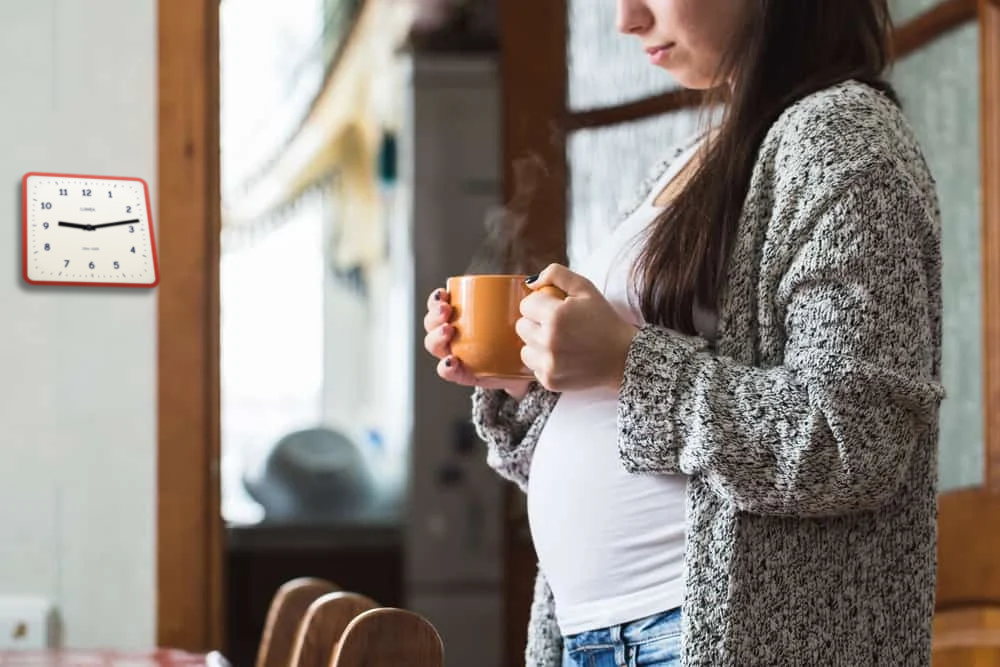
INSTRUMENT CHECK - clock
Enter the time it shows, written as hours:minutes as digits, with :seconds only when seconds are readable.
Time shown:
9:13
